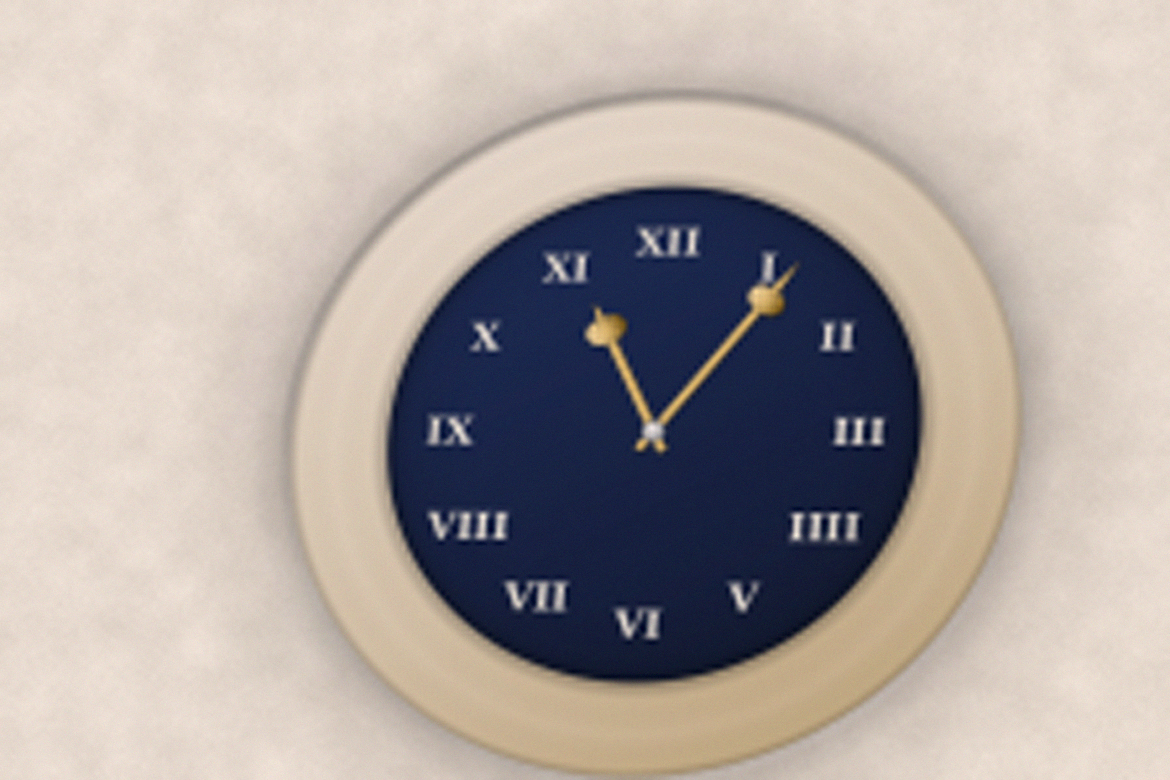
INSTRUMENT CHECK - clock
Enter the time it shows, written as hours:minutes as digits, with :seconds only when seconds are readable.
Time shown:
11:06
